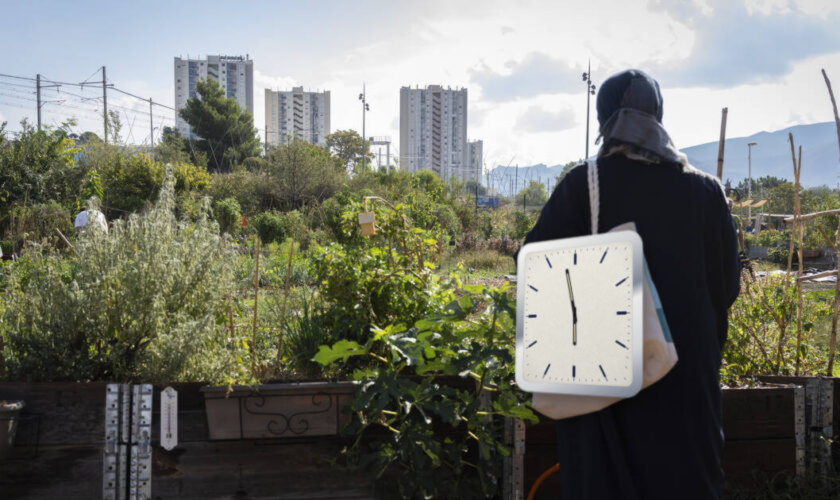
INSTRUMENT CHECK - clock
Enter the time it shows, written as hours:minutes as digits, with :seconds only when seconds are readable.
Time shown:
5:58
